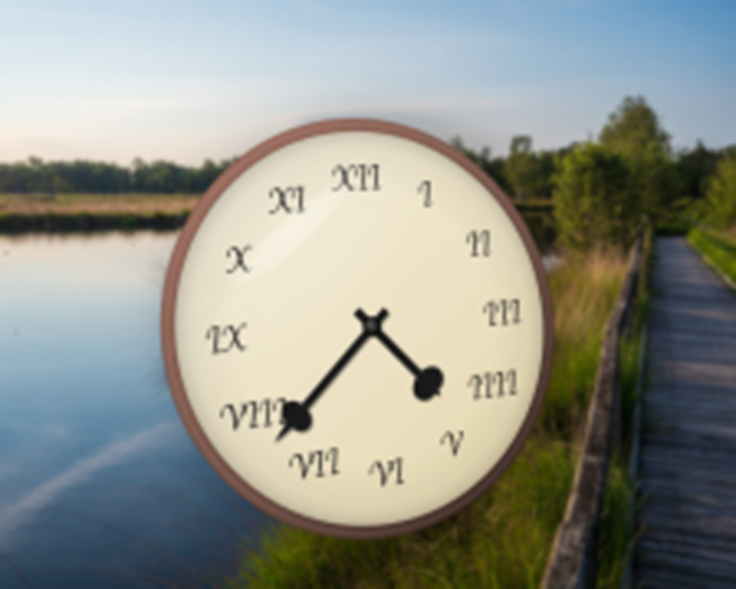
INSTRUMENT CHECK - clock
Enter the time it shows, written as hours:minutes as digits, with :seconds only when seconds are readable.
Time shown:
4:38
